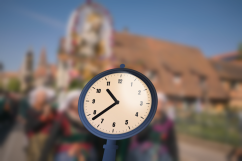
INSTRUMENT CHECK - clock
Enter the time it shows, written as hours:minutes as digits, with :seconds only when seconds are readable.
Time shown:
10:38
